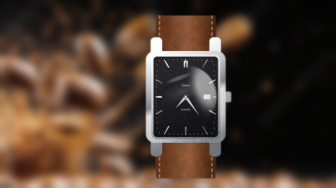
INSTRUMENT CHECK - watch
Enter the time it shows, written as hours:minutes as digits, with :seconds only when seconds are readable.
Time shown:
7:24
